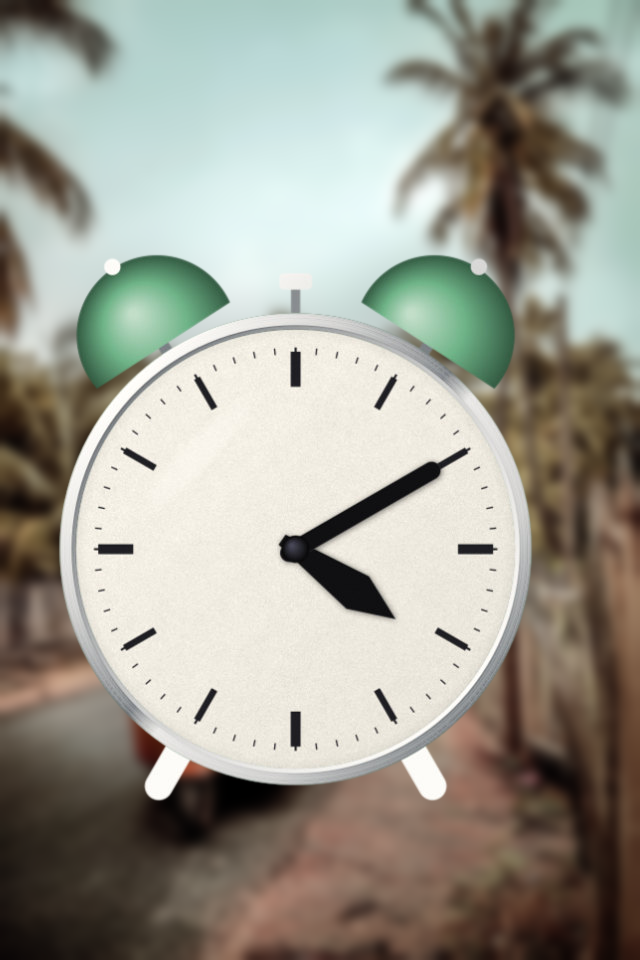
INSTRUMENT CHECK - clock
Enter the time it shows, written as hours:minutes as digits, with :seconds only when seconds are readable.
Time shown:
4:10
